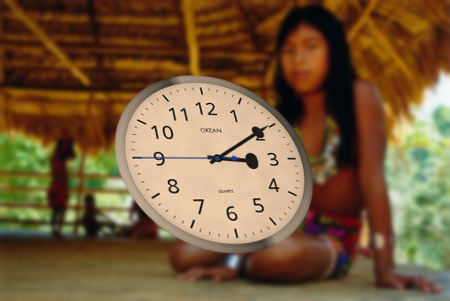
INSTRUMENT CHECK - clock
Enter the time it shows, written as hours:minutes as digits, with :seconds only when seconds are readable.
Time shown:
3:09:45
